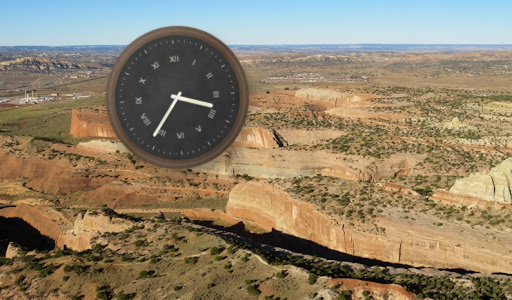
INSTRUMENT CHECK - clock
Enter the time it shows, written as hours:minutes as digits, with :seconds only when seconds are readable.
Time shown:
3:36
